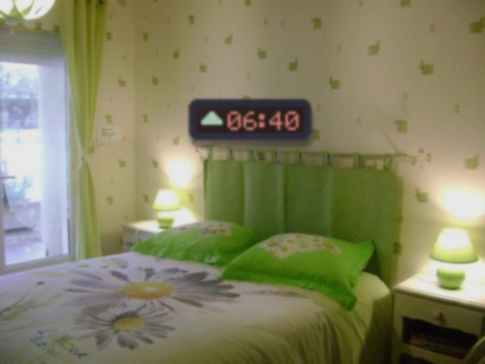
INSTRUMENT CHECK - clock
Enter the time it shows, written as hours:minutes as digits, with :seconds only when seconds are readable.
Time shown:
6:40
